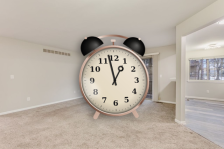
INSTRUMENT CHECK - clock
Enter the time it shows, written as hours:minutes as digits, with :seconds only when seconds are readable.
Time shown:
12:58
